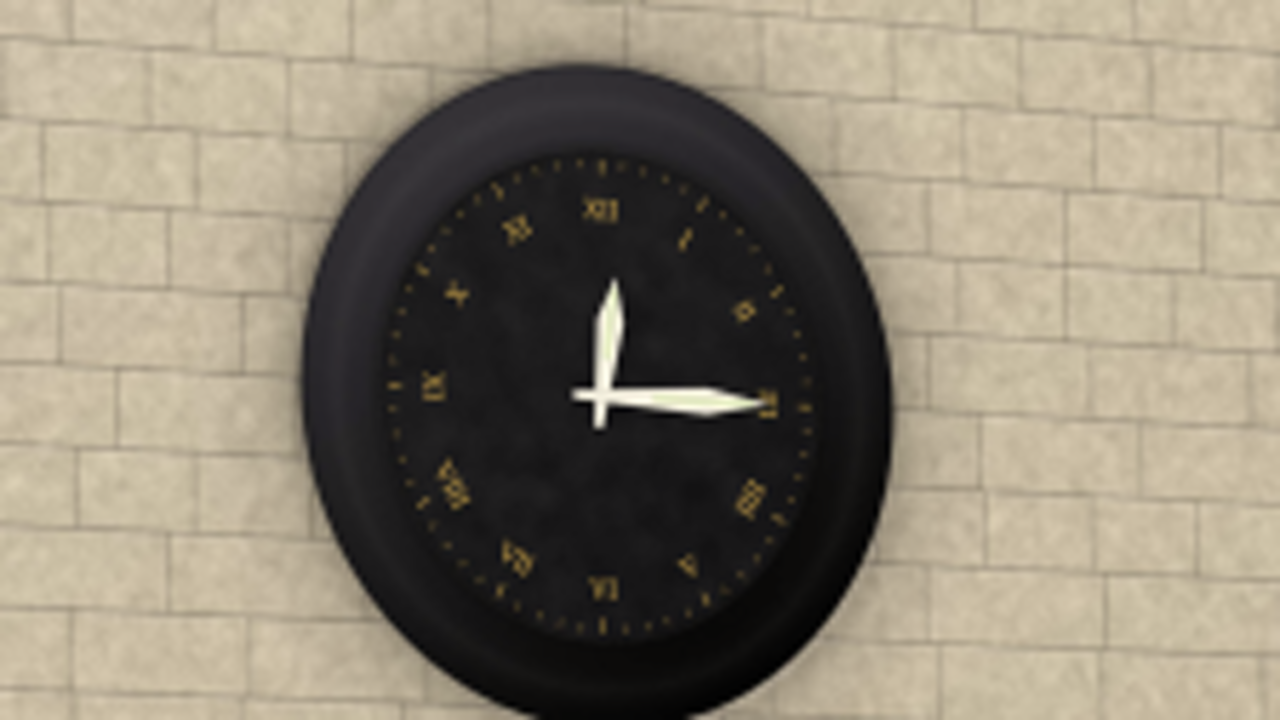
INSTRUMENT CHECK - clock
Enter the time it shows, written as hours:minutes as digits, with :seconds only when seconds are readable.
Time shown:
12:15
